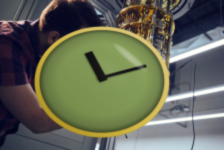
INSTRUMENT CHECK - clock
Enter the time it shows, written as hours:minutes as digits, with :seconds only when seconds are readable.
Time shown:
11:12
